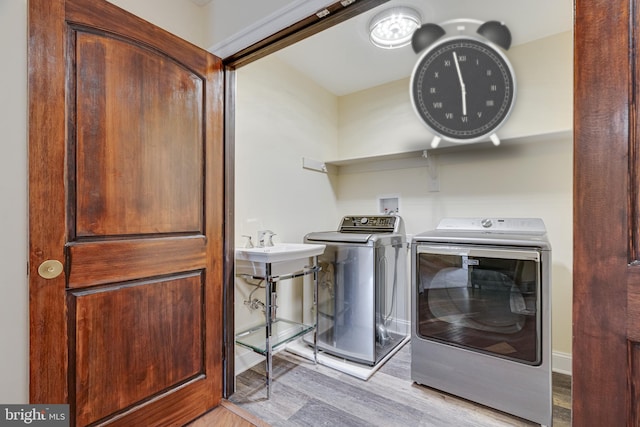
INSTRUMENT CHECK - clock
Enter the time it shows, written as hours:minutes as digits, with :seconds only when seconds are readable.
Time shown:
5:58
